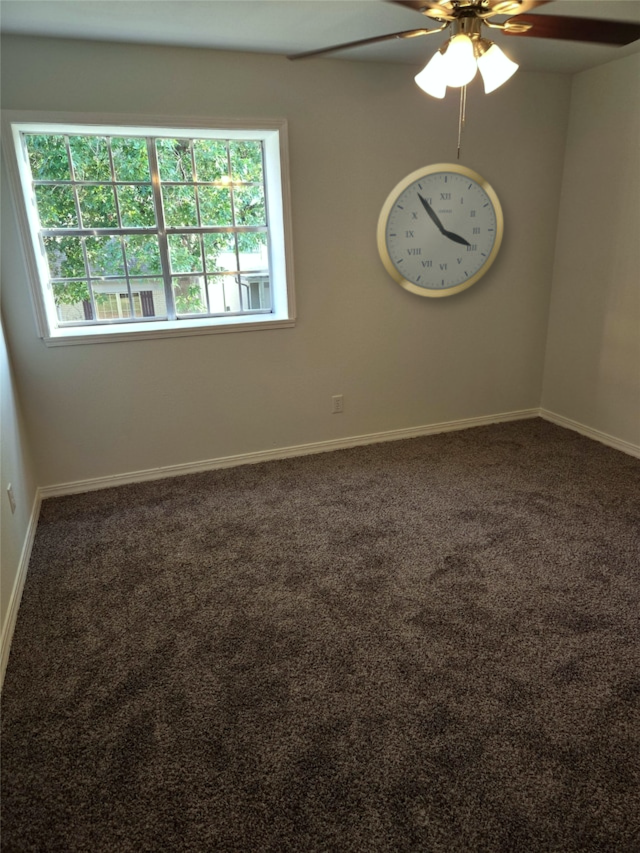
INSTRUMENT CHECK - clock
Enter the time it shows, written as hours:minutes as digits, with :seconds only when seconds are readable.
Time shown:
3:54
